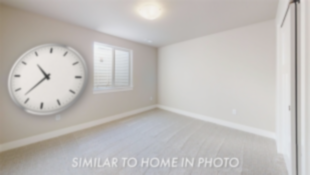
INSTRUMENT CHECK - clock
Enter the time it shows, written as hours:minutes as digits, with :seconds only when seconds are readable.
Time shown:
10:37
